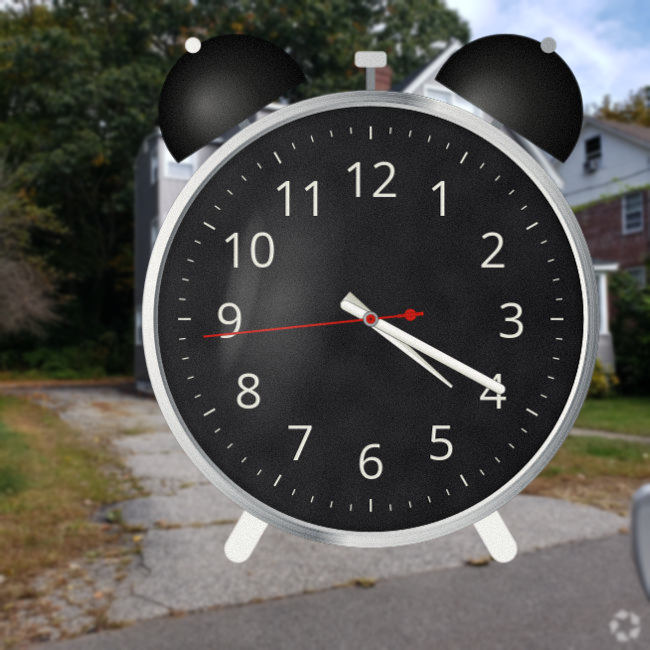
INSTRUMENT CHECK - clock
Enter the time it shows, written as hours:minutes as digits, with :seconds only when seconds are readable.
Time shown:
4:19:44
